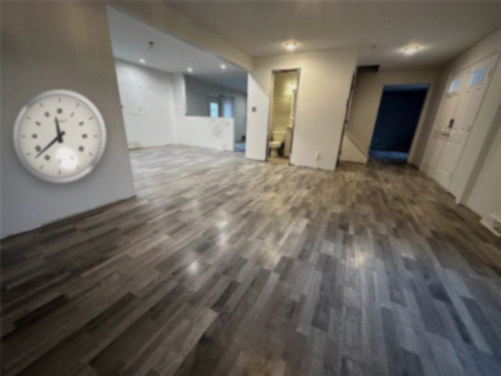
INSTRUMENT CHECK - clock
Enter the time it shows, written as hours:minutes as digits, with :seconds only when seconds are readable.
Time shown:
11:38
